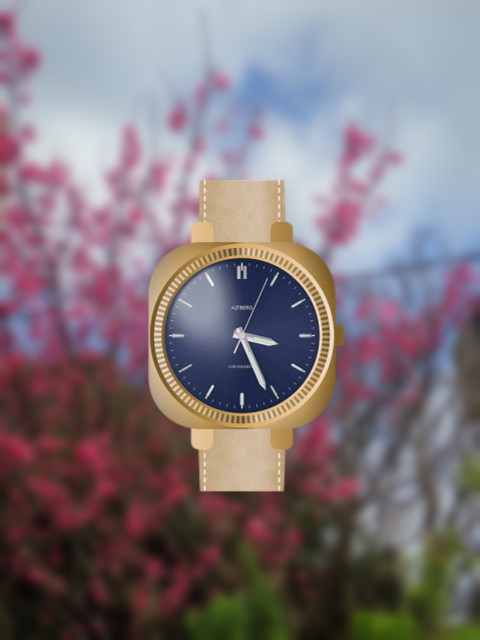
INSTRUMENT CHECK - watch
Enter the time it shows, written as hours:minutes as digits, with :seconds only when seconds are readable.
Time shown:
3:26:04
